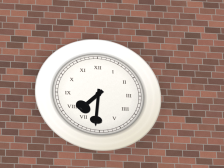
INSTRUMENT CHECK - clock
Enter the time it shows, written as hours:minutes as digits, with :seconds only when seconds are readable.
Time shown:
7:31
